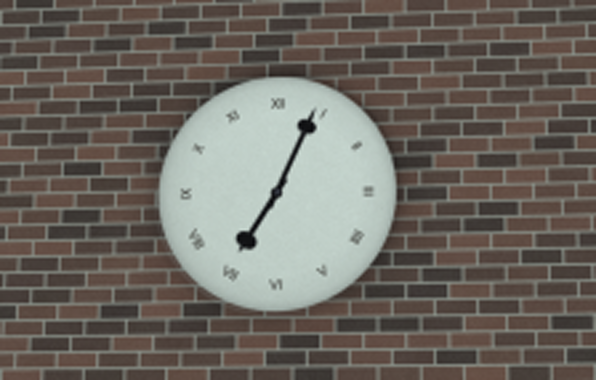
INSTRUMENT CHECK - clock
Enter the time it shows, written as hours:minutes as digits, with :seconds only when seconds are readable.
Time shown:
7:04
